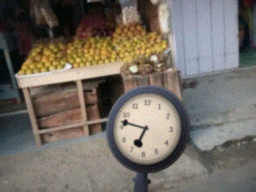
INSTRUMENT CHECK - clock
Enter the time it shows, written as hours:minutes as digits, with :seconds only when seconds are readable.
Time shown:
6:47
